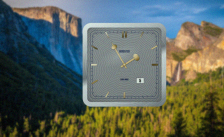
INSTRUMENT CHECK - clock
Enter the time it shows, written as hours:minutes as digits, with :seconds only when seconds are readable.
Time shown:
1:55
